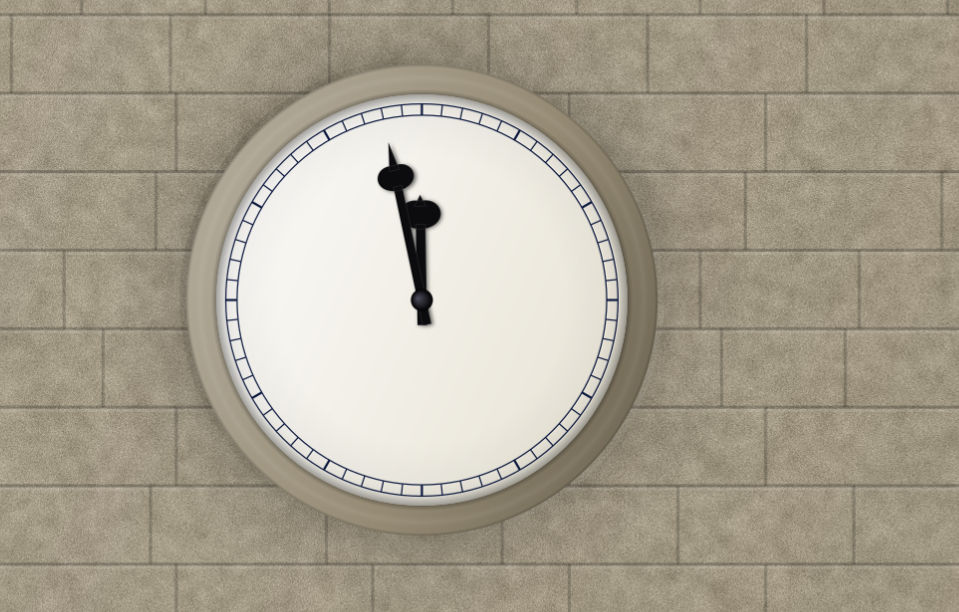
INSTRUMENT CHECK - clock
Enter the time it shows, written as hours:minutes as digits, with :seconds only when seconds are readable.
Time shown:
11:58
